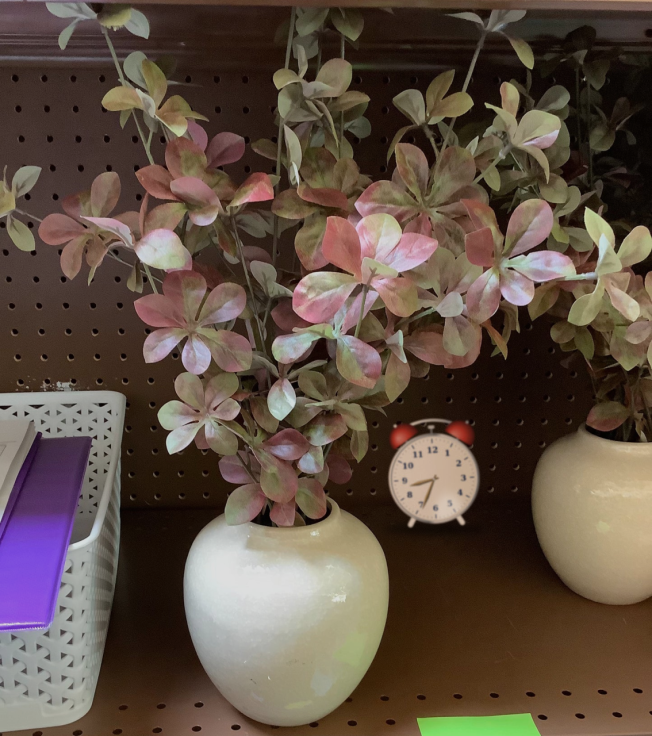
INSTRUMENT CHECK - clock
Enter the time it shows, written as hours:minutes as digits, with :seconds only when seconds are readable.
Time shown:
8:34
